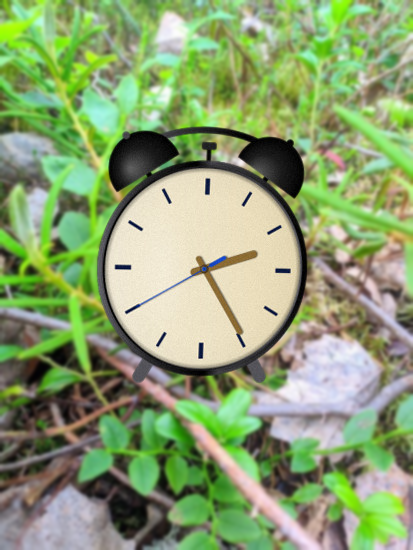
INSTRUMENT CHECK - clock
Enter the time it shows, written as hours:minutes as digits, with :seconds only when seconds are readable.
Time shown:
2:24:40
